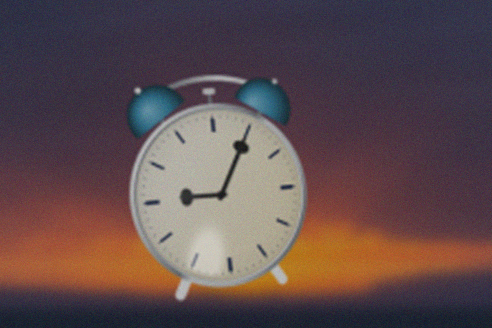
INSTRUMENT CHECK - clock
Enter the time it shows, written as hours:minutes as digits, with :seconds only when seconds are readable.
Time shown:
9:05
